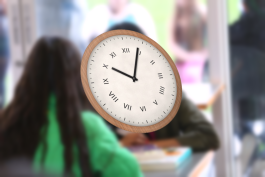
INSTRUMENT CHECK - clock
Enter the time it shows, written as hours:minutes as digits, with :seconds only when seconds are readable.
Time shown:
10:04
